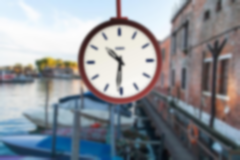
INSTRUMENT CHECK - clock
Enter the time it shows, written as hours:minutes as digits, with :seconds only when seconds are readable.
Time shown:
10:31
